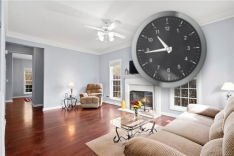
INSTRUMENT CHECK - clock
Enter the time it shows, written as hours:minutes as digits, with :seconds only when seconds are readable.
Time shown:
10:44
